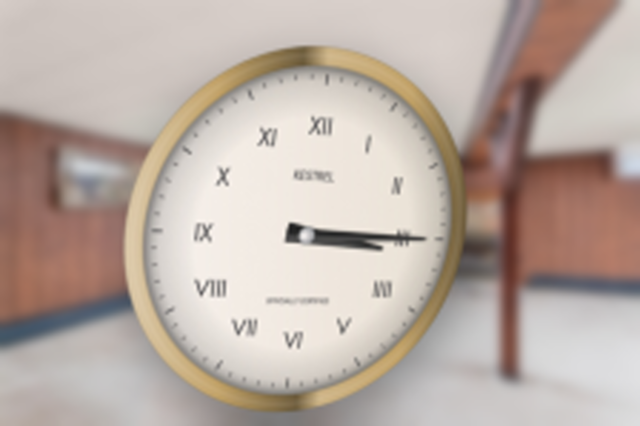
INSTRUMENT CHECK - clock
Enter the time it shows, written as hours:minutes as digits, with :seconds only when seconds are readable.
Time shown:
3:15
